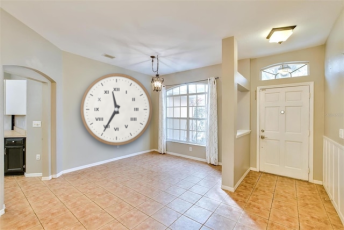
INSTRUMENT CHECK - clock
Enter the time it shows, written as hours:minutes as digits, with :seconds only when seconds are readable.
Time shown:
11:35
